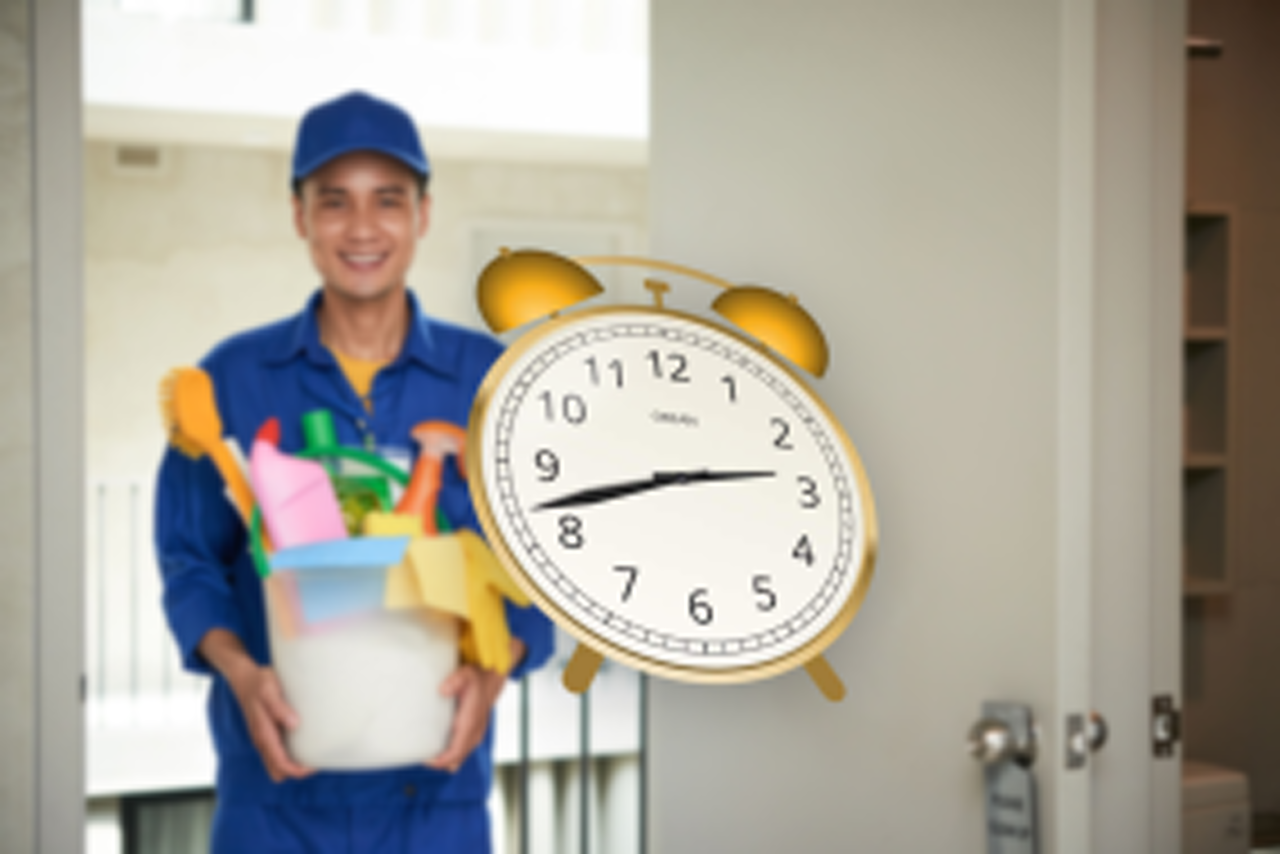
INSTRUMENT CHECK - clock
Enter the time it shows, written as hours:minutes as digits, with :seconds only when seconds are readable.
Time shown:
2:42
